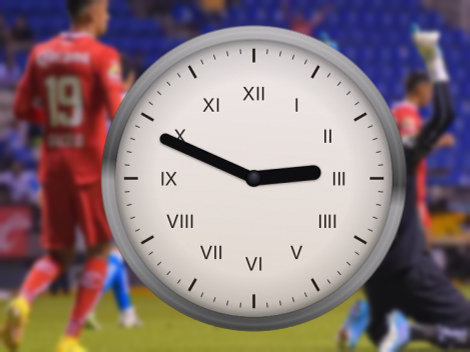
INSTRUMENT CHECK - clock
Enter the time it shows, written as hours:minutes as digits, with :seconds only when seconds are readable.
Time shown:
2:49
